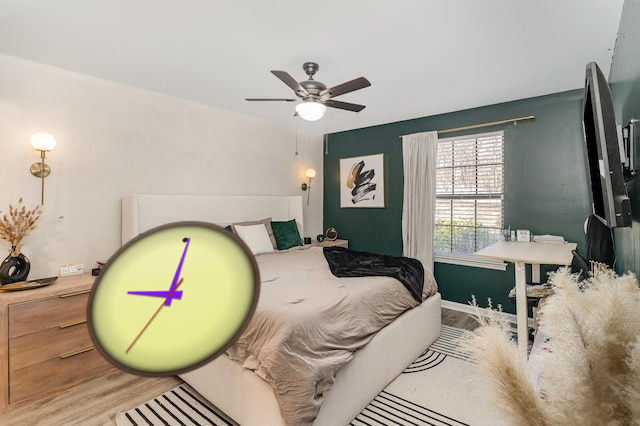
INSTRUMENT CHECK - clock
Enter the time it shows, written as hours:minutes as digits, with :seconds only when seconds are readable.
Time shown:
9:00:34
